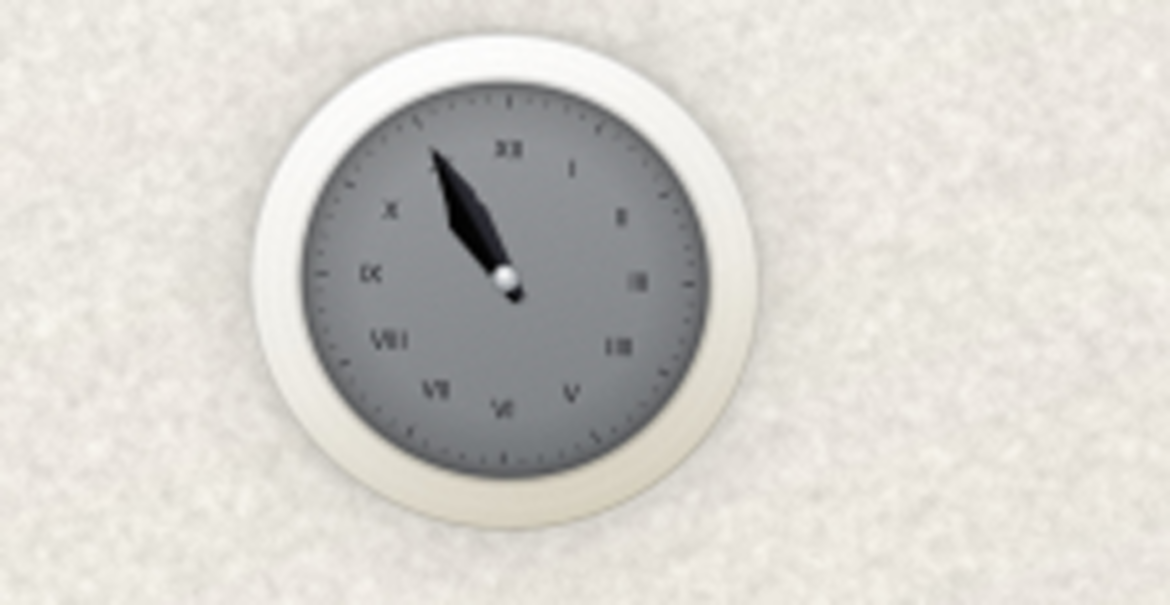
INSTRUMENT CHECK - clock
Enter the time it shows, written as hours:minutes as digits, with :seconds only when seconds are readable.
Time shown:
10:55
